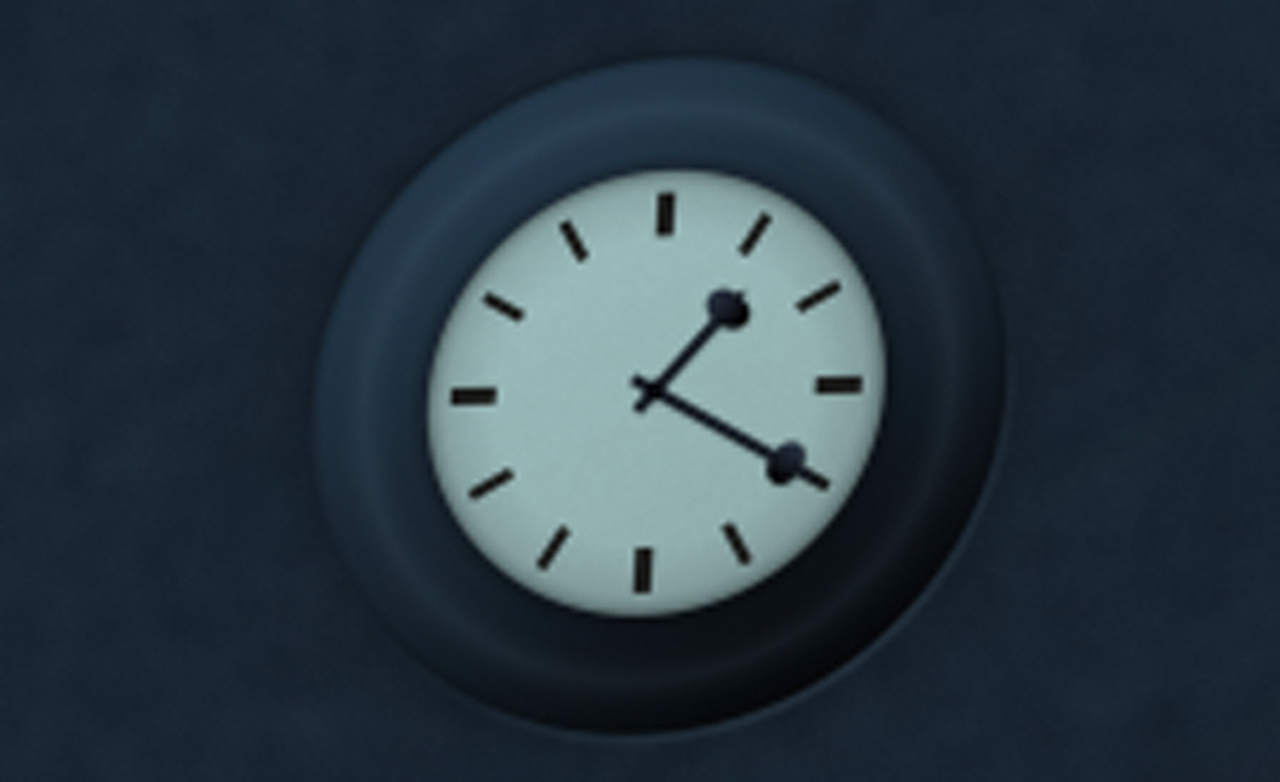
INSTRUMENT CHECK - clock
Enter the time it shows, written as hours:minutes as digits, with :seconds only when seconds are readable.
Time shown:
1:20
